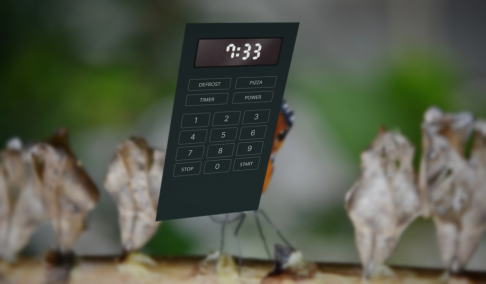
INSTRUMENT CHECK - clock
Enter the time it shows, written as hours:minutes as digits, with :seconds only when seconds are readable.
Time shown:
7:33
